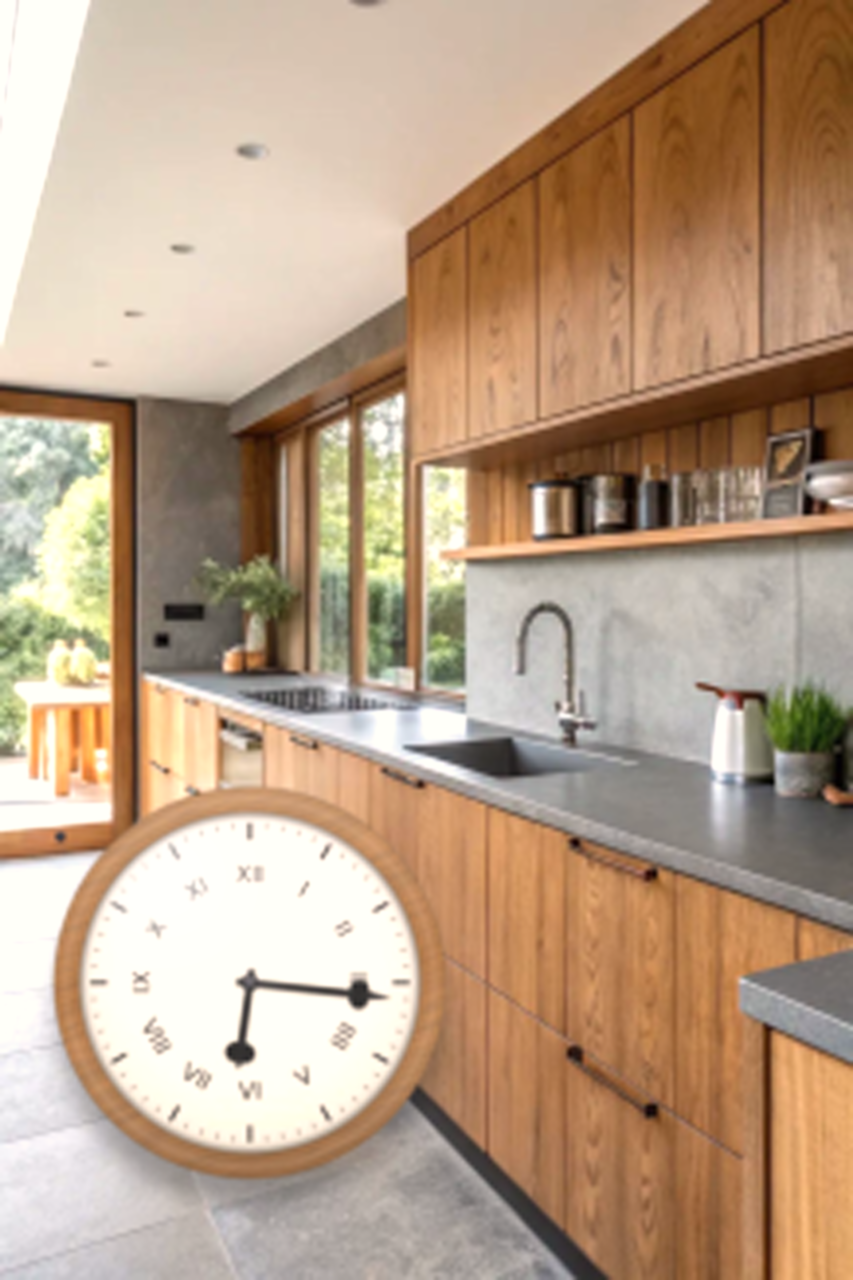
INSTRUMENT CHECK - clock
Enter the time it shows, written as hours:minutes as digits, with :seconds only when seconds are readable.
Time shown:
6:16
